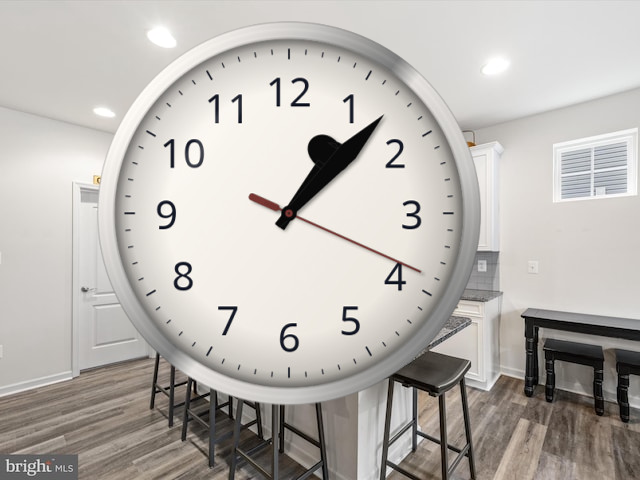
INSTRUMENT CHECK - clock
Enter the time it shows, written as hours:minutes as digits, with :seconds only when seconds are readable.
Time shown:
1:07:19
